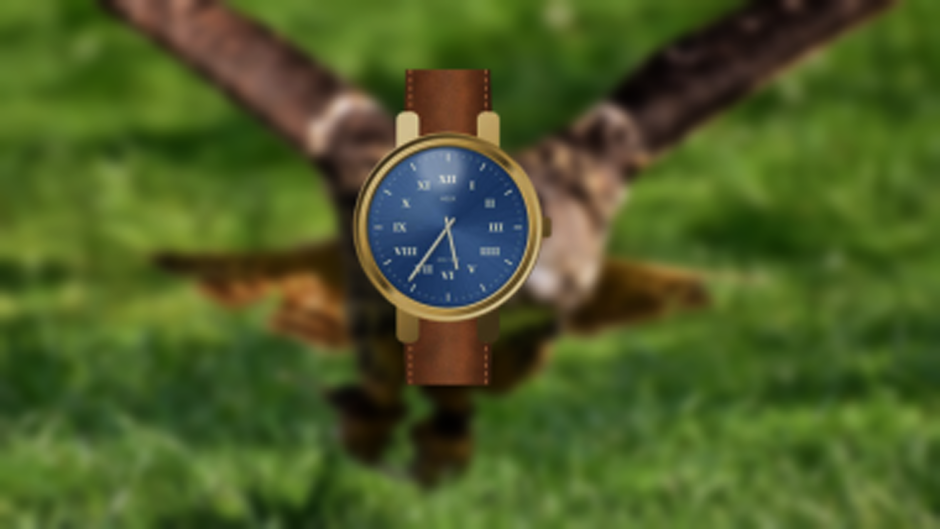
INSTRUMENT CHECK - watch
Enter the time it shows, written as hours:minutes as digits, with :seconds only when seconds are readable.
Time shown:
5:36
